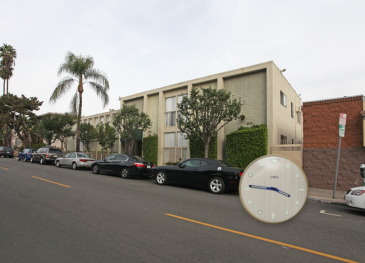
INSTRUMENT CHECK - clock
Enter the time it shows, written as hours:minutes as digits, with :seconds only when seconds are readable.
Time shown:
3:46
